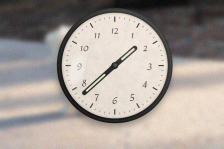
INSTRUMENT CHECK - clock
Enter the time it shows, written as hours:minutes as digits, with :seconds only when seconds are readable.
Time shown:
1:38
